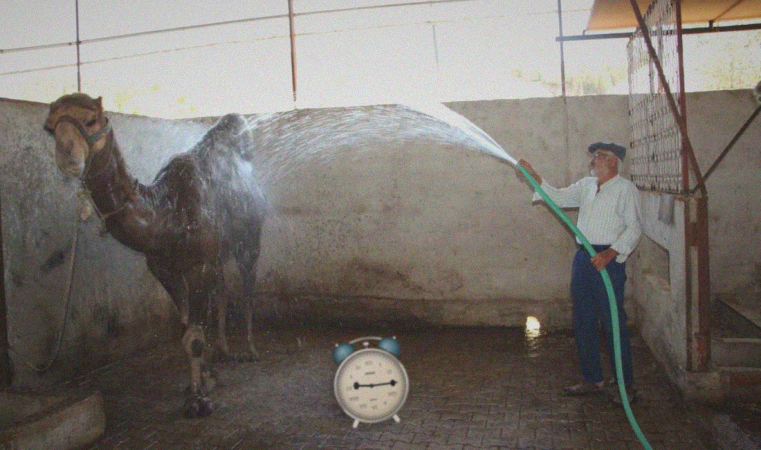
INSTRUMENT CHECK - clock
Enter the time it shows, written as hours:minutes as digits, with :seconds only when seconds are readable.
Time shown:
9:15
